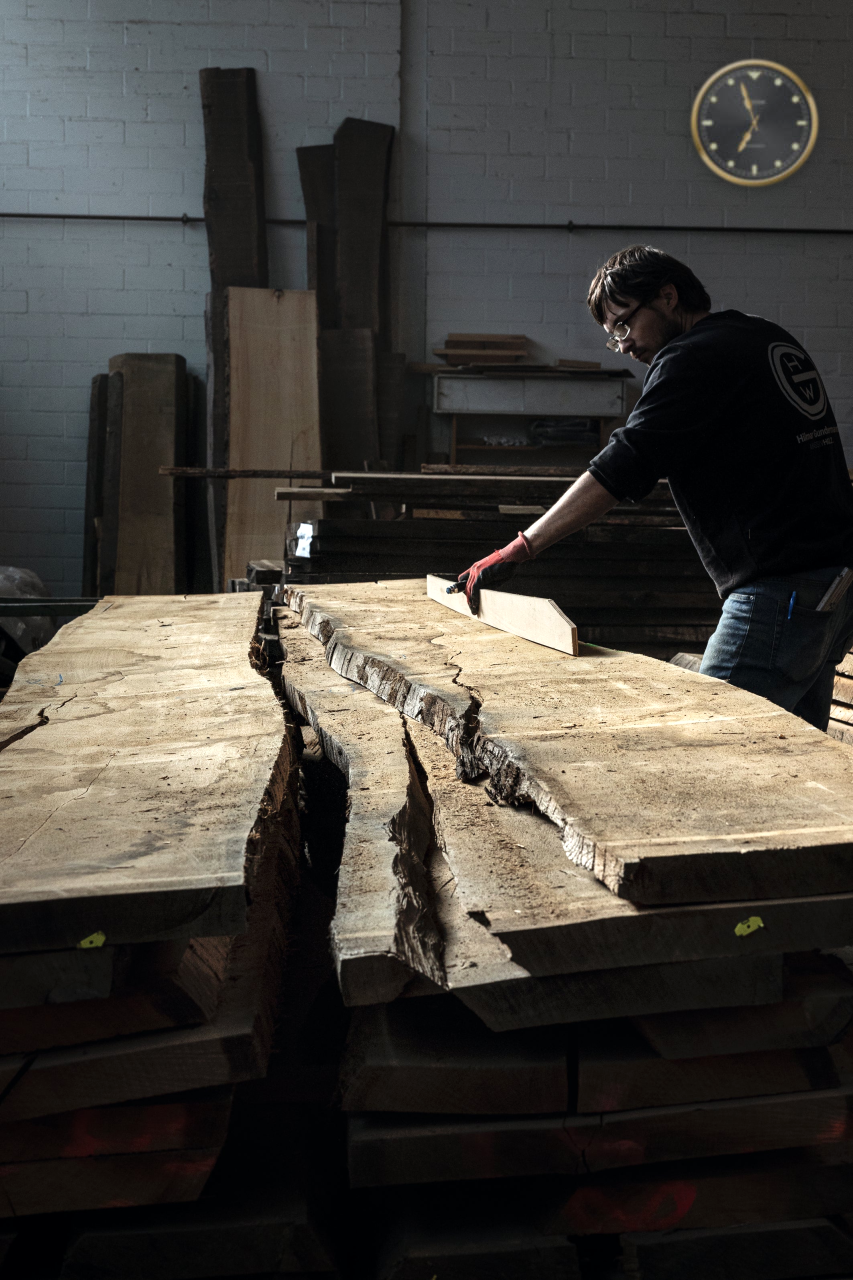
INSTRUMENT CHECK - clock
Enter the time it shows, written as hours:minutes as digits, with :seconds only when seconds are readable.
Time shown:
6:57
